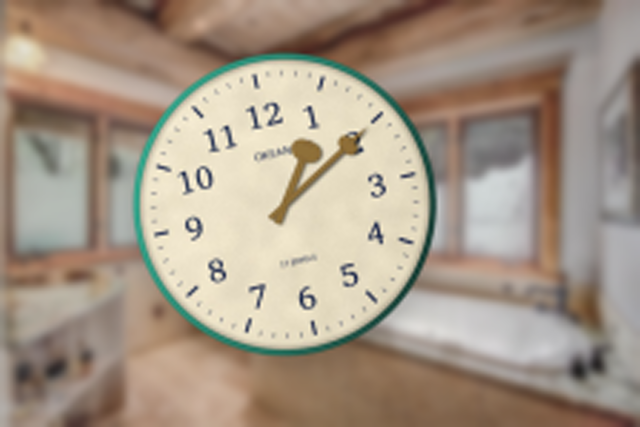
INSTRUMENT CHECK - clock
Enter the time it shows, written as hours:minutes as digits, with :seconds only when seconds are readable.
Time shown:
1:10
